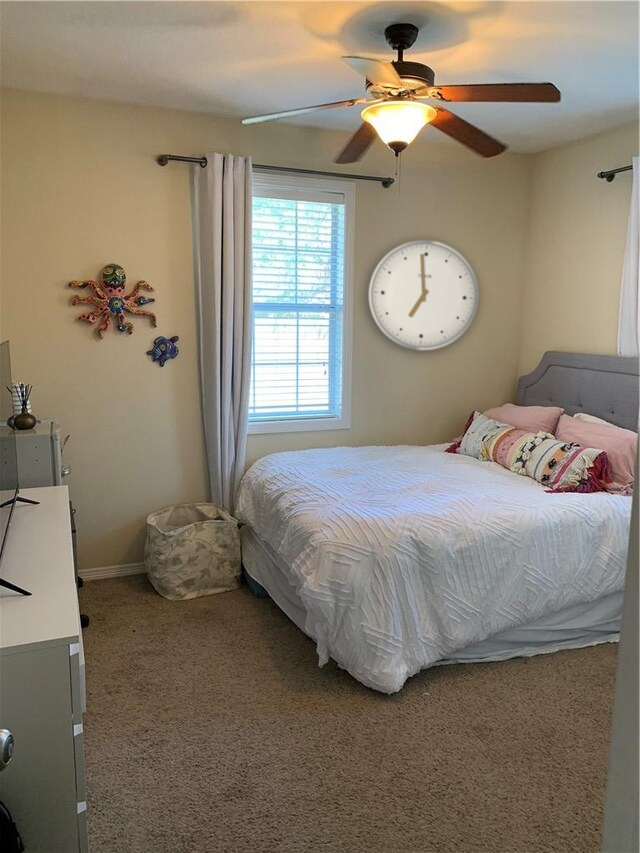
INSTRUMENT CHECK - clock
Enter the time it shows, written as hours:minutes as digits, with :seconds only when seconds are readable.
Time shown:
6:59
